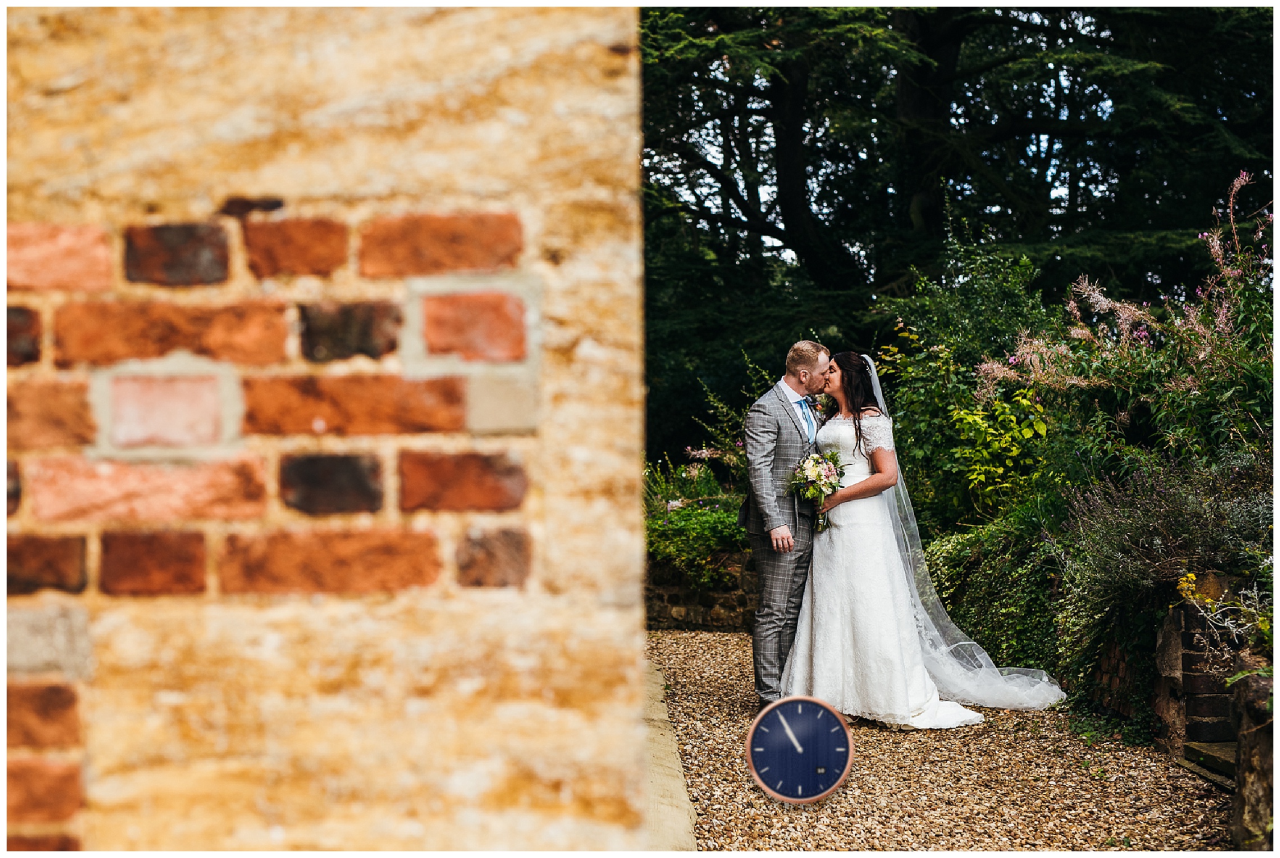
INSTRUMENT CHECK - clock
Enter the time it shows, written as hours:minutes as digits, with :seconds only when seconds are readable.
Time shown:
10:55
